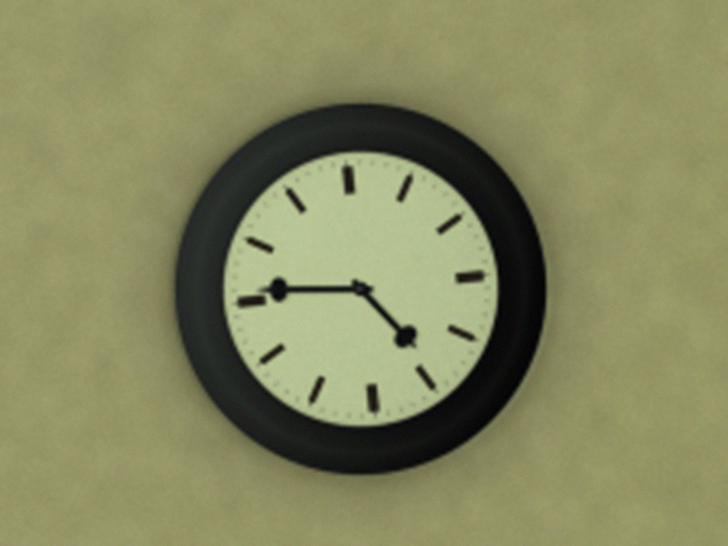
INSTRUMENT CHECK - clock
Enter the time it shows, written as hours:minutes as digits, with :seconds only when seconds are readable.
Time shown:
4:46
